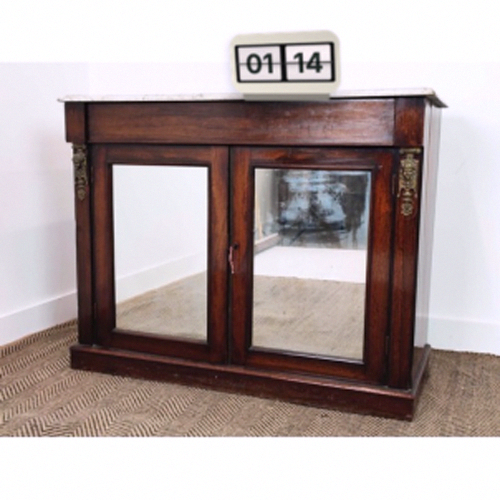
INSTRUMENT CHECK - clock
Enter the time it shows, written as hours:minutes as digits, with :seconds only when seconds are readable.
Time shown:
1:14
